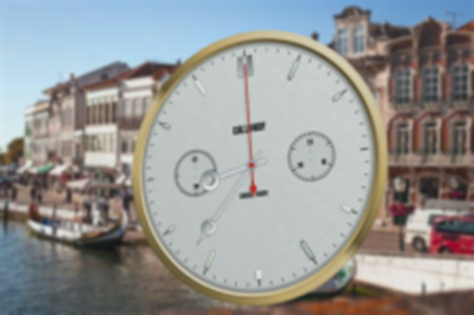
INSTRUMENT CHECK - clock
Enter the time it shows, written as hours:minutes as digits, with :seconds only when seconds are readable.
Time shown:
8:37
